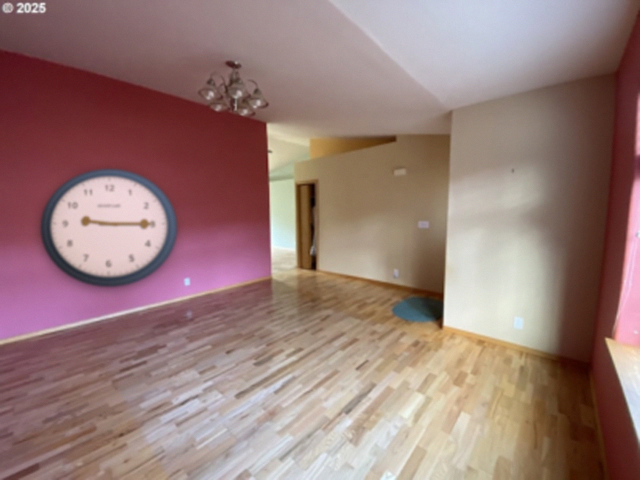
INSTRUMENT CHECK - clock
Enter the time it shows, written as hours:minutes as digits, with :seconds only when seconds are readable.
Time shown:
9:15
